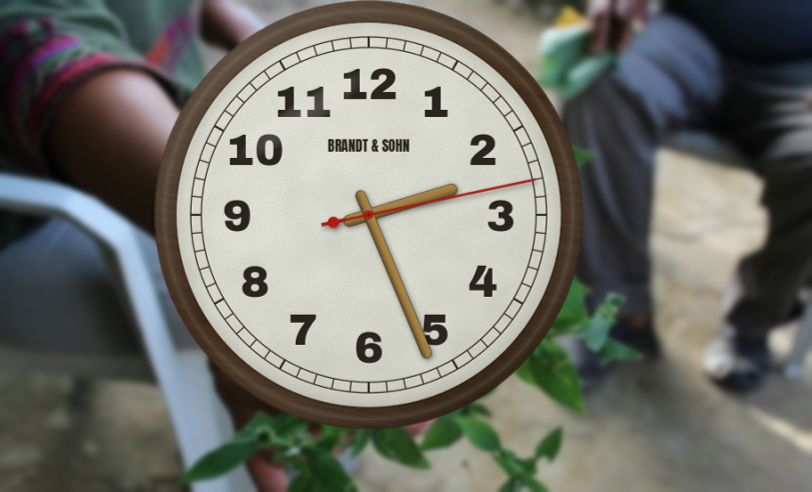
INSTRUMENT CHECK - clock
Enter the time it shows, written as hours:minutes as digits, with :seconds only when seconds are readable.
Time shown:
2:26:13
